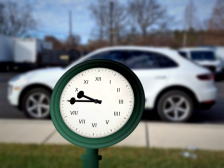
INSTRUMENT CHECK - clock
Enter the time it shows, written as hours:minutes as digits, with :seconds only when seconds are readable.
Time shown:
9:45
